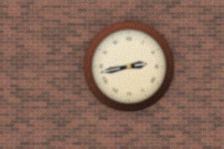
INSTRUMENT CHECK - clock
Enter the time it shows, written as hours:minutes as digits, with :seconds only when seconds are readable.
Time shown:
2:43
